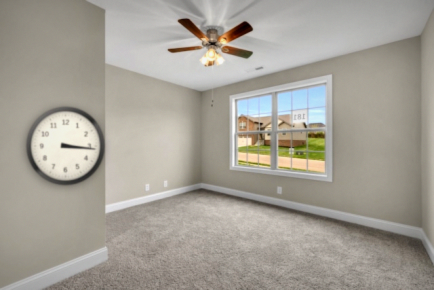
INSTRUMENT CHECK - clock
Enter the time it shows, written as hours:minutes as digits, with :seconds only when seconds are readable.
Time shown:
3:16
